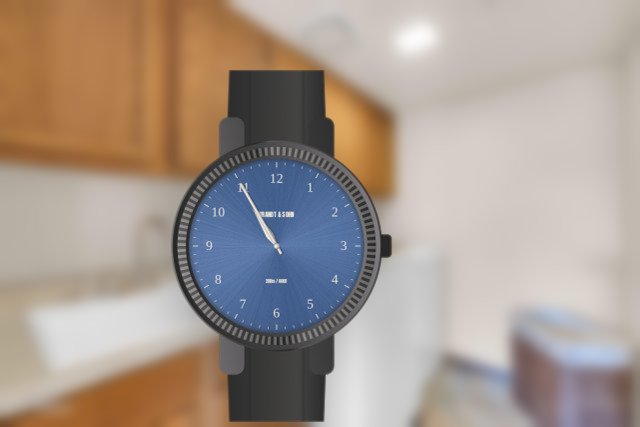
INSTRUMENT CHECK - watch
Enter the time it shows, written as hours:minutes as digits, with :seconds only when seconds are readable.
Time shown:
10:55
